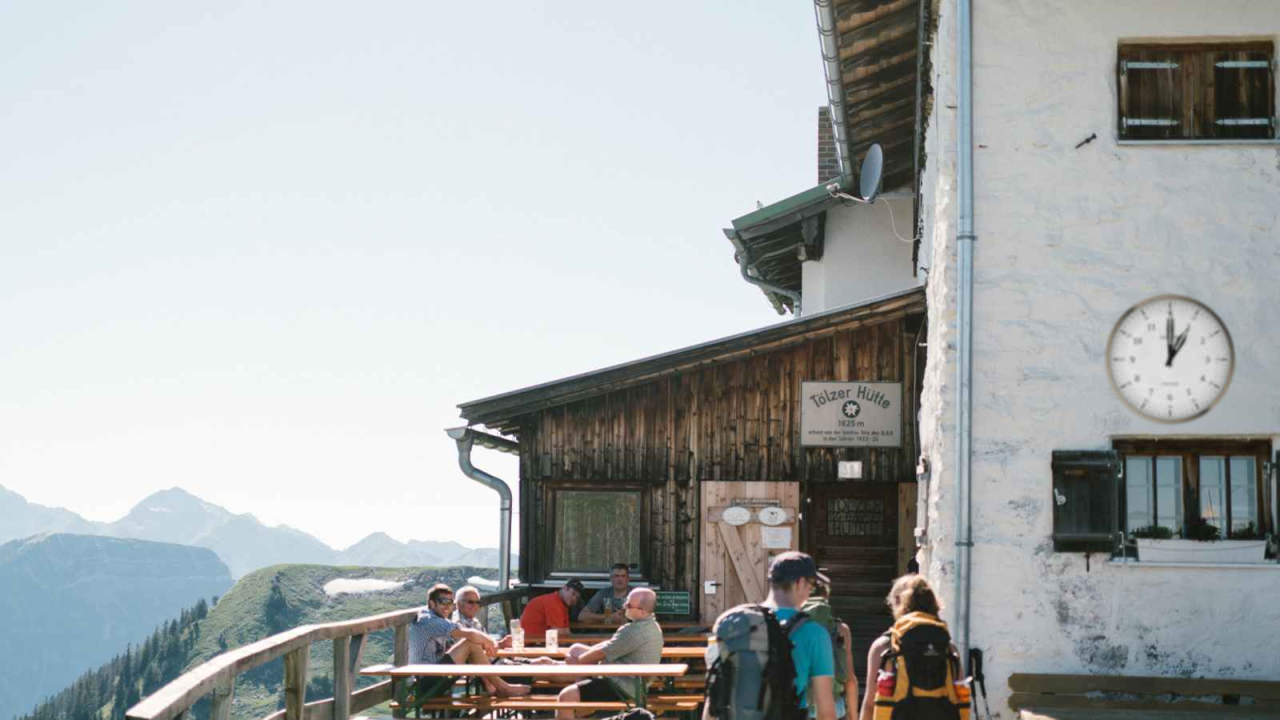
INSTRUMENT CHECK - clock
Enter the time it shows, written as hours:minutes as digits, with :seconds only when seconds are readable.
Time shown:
1:00
